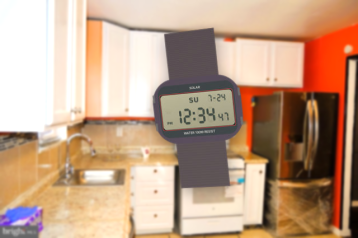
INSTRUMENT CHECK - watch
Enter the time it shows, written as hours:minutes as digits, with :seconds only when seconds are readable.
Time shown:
12:34:47
